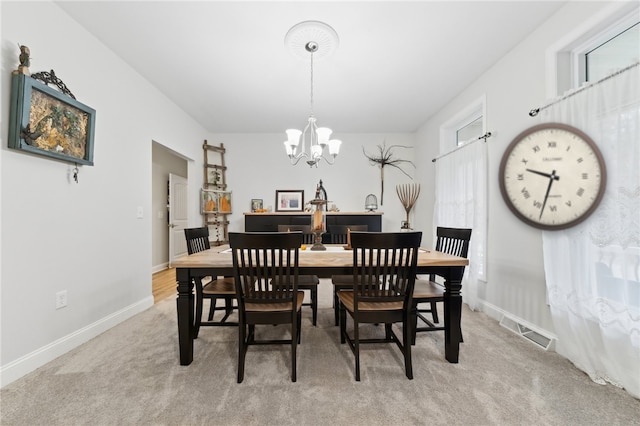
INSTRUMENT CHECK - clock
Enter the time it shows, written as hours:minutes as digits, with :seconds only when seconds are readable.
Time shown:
9:33
